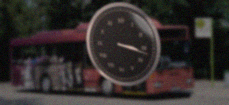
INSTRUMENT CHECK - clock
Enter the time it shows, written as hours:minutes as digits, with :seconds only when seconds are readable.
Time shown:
3:17
